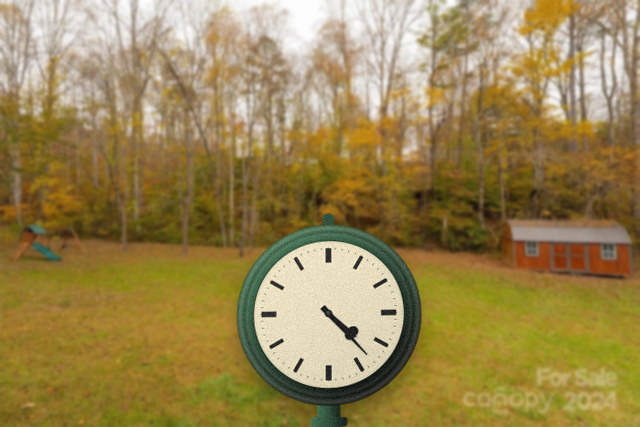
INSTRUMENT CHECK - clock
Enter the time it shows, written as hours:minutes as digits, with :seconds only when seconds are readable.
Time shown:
4:23
